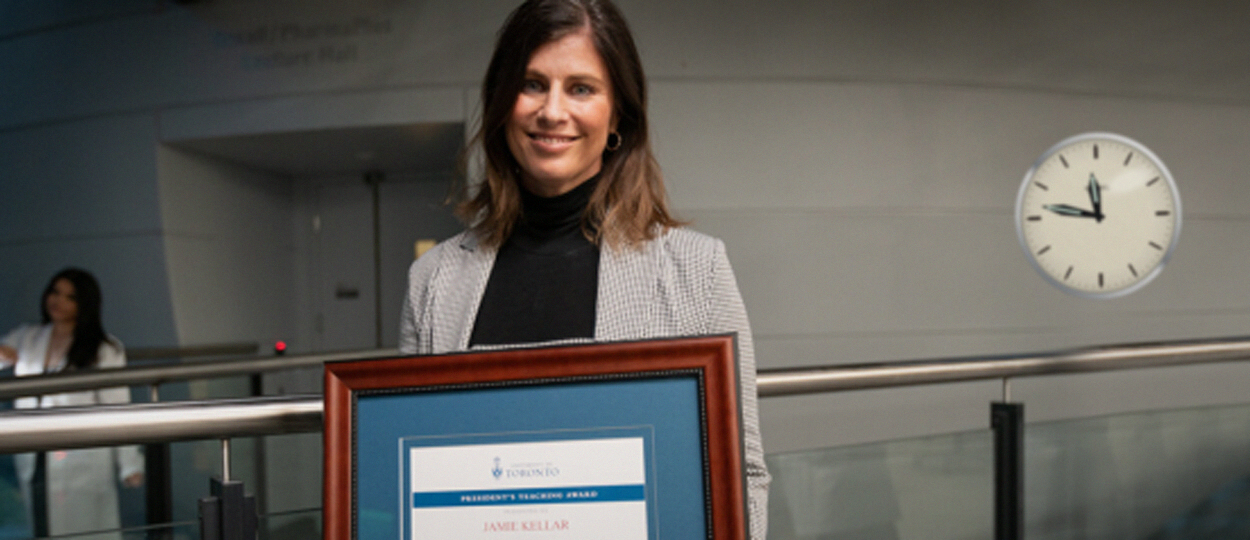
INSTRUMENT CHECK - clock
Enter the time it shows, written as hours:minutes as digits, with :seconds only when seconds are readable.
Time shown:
11:47
